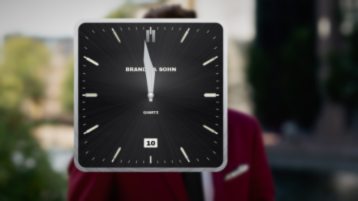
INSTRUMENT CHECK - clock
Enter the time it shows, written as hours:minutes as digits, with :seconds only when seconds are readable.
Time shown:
11:59
